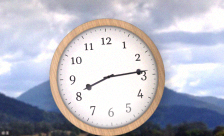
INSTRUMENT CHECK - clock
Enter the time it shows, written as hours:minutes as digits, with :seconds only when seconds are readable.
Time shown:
8:14
